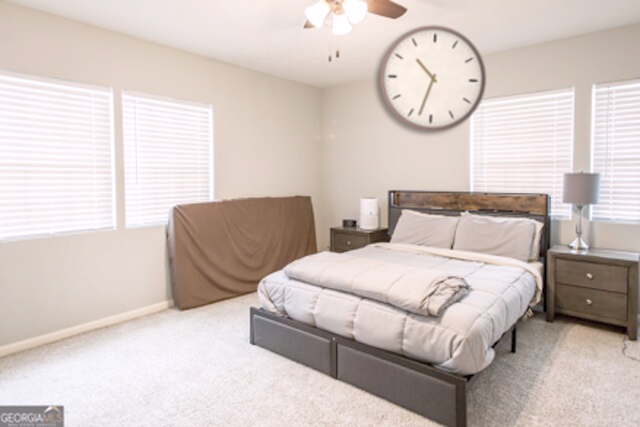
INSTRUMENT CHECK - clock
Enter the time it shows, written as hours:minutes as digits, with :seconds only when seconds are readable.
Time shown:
10:33
